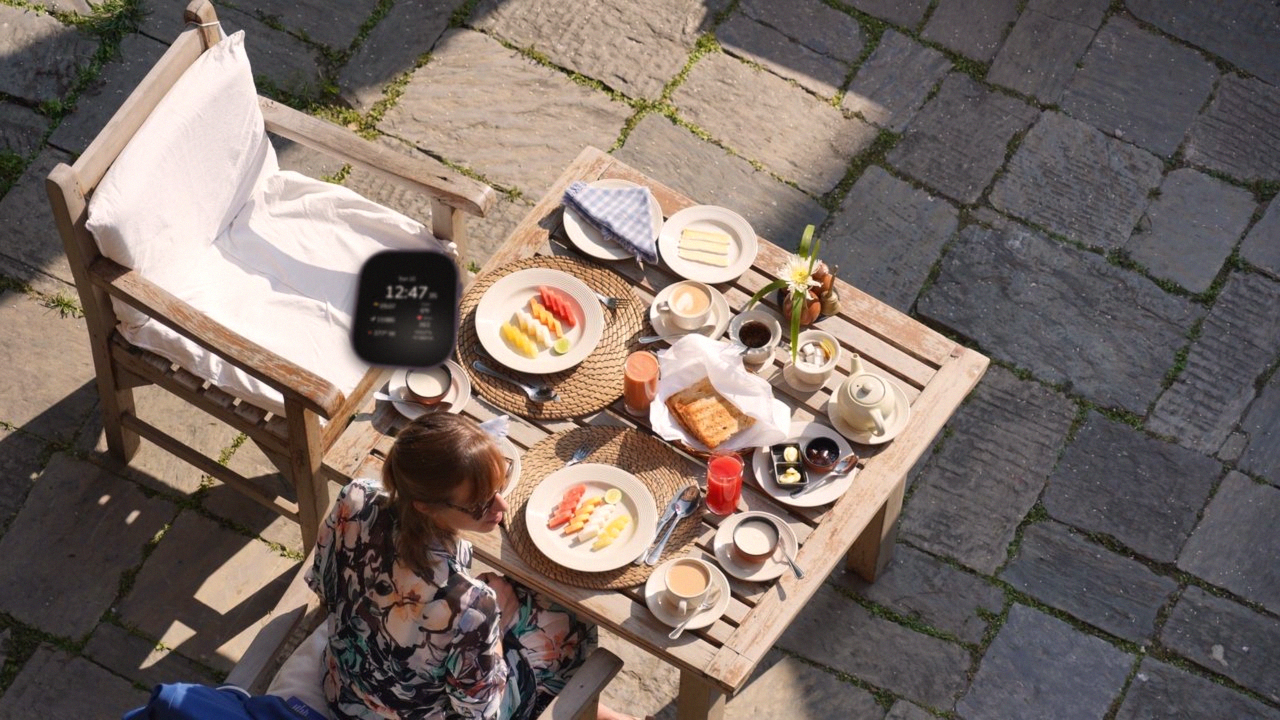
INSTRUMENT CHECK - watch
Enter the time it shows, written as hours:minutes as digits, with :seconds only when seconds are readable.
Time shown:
12:47
